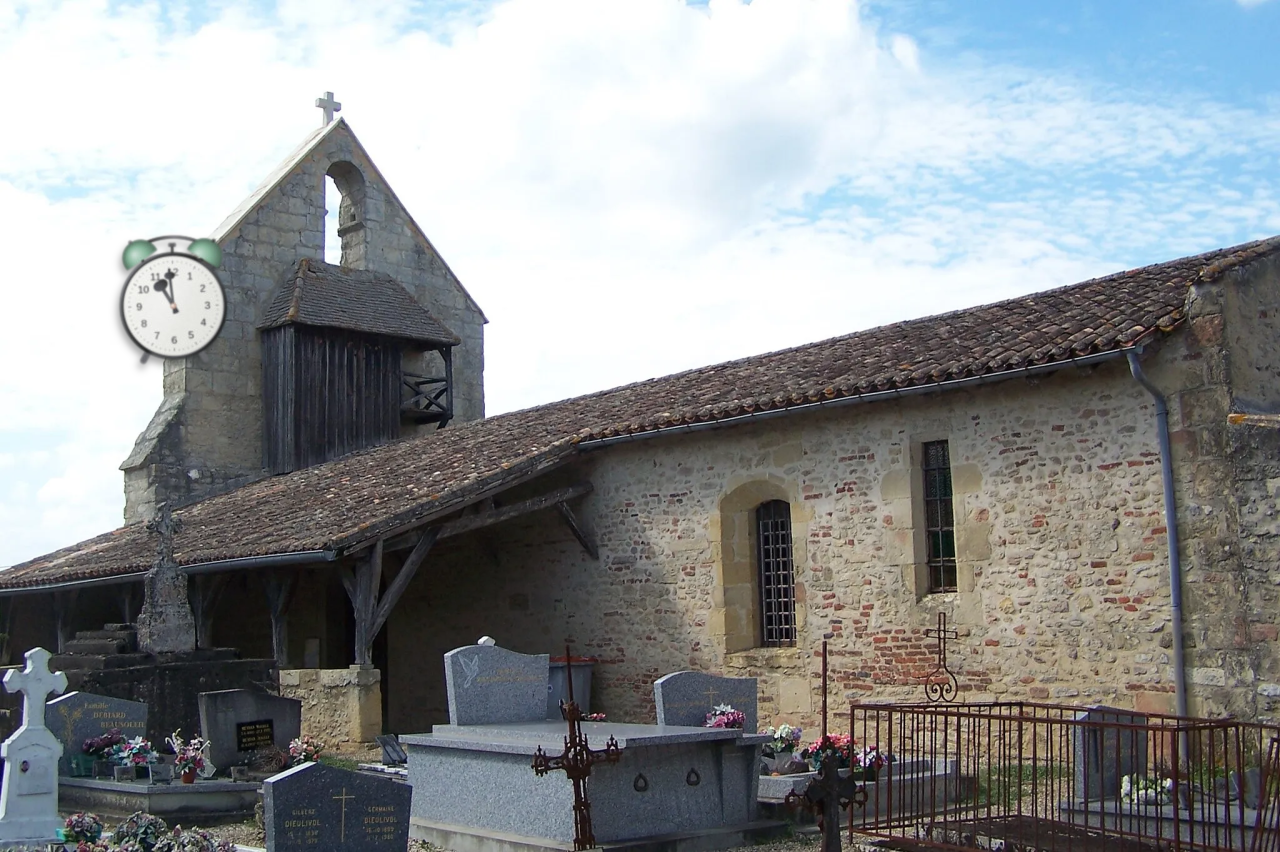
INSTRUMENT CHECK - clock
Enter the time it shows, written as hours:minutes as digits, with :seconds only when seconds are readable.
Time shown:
10:59
